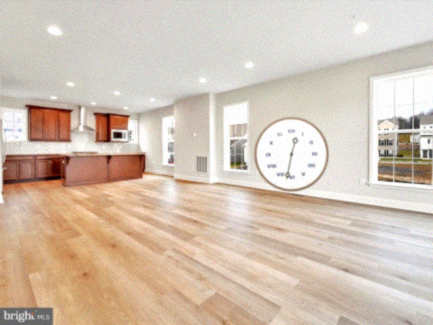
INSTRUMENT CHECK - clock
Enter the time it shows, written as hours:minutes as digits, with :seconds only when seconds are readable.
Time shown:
12:32
